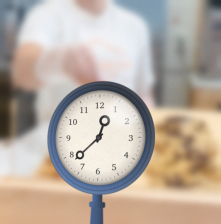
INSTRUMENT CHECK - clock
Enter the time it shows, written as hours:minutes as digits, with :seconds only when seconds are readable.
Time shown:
12:38
